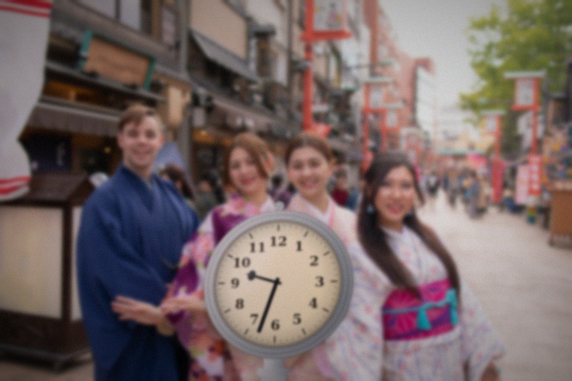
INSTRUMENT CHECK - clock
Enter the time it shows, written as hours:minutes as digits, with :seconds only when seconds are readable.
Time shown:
9:33
